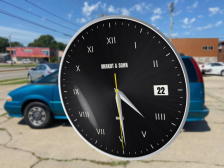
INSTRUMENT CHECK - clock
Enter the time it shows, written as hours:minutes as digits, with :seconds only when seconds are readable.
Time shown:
4:29:30
